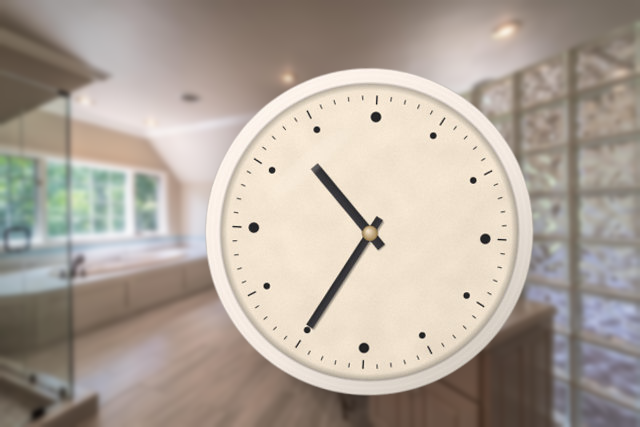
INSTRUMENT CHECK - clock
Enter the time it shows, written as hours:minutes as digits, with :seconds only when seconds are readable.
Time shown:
10:35
